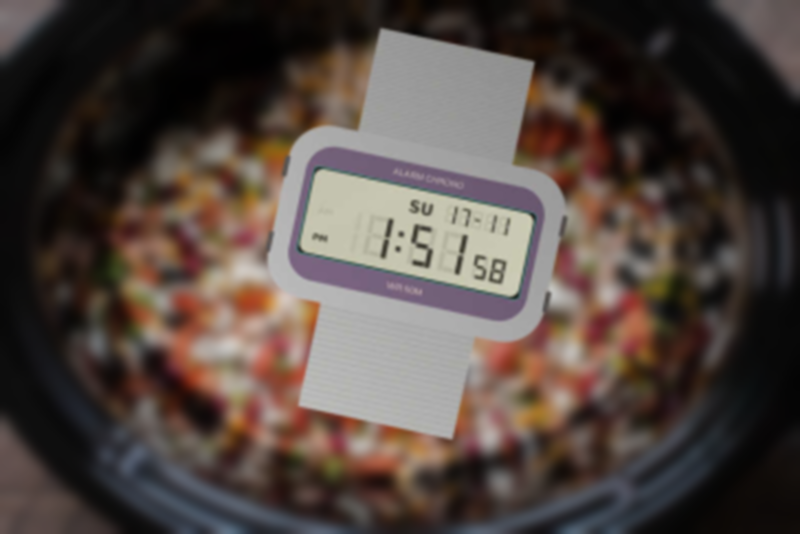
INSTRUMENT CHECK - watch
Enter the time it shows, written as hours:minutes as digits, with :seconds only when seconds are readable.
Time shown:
1:51:58
